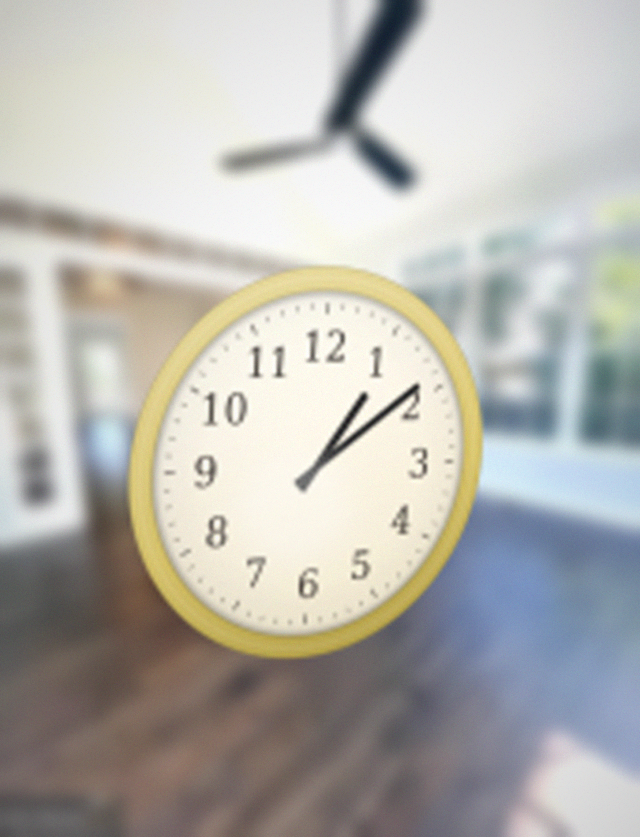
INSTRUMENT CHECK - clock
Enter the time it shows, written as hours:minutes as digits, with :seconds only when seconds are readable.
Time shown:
1:09
